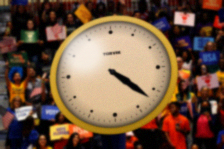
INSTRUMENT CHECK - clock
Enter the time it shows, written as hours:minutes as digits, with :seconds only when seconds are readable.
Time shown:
4:22
